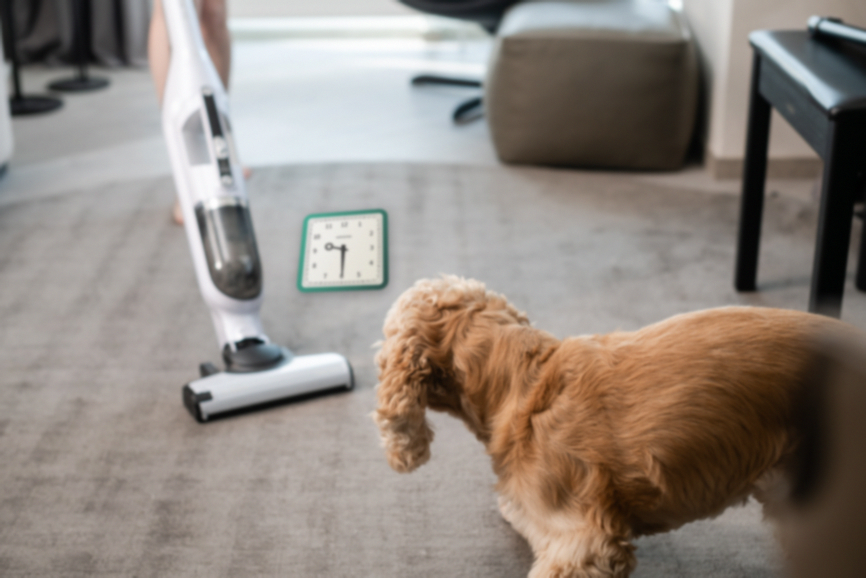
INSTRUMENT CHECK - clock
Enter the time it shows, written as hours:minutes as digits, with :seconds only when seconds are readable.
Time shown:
9:30
